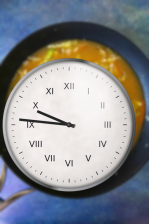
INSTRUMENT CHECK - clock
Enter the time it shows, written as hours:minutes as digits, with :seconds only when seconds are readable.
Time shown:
9:46
